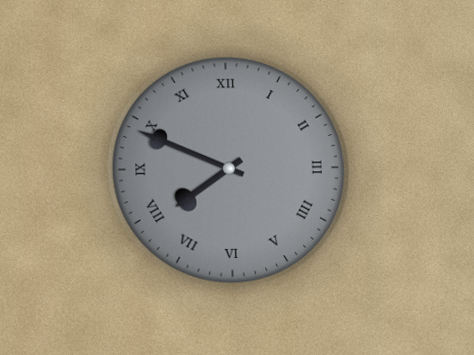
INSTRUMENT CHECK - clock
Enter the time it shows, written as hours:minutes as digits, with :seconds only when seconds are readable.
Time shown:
7:49
